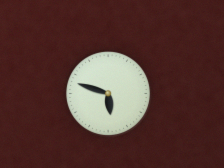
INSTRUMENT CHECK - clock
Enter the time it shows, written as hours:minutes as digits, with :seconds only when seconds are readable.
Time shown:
5:48
